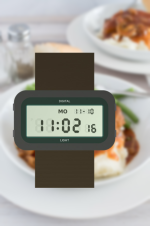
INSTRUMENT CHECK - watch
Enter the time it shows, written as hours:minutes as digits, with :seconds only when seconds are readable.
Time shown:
11:02:16
